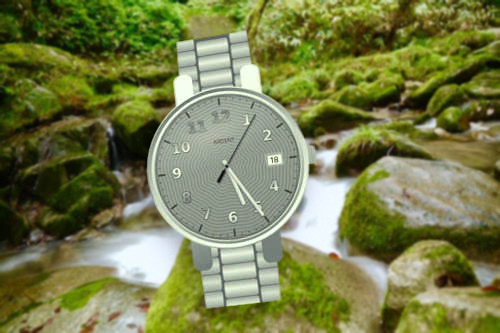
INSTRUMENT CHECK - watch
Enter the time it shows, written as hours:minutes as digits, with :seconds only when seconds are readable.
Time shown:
5:25:06
